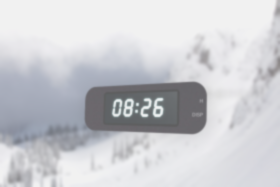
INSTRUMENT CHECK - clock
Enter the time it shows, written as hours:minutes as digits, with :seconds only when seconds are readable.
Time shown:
8:26
